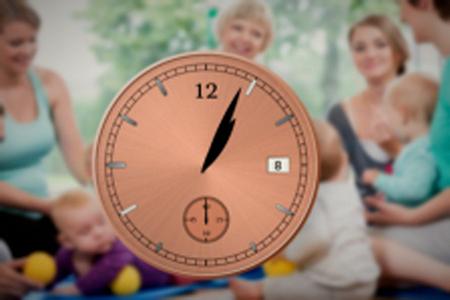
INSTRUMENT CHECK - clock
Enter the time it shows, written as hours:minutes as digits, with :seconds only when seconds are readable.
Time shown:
1:04
